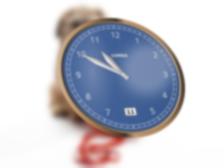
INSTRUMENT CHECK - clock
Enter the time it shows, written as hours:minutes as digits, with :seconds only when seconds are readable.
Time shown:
10:50
